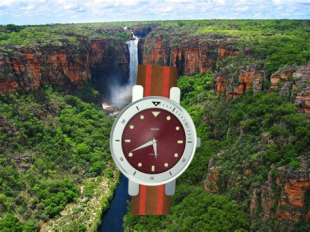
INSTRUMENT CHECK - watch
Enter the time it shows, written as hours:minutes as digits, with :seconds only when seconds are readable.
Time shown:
5:41
